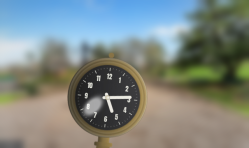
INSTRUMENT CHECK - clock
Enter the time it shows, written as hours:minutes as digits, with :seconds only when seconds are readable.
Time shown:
5:14
